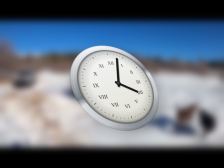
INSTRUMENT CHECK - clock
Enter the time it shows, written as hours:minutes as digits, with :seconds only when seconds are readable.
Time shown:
4:03
